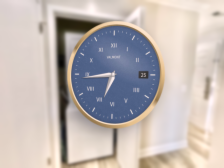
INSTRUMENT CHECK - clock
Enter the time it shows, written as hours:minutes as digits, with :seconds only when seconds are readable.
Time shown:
6:44
